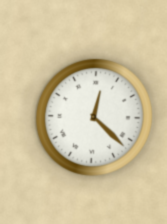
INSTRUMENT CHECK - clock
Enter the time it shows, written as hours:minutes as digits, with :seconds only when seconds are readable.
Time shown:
12:22
